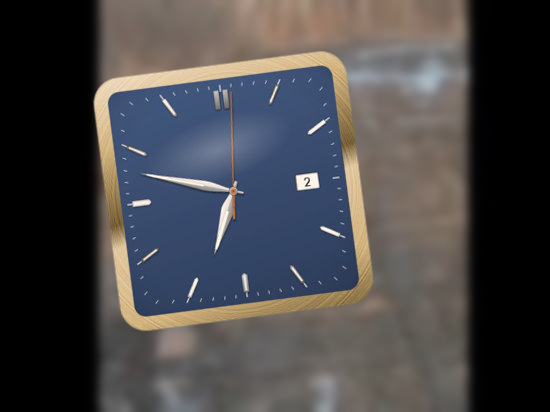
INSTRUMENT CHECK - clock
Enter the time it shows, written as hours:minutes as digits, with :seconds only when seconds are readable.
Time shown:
6:48:01
